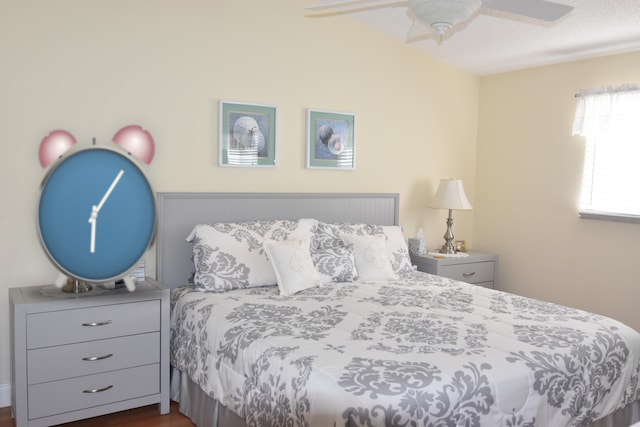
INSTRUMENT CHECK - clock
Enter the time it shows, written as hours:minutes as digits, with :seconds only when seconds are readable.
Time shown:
6:06
